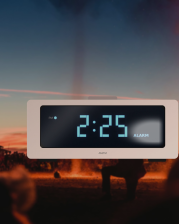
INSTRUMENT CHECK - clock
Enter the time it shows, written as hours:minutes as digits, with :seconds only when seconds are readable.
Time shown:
2:25
